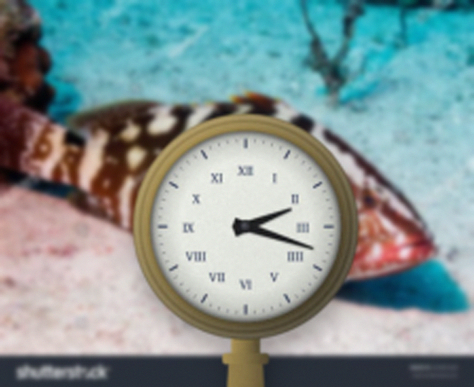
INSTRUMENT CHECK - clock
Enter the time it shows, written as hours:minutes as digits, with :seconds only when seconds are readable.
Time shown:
2:18
